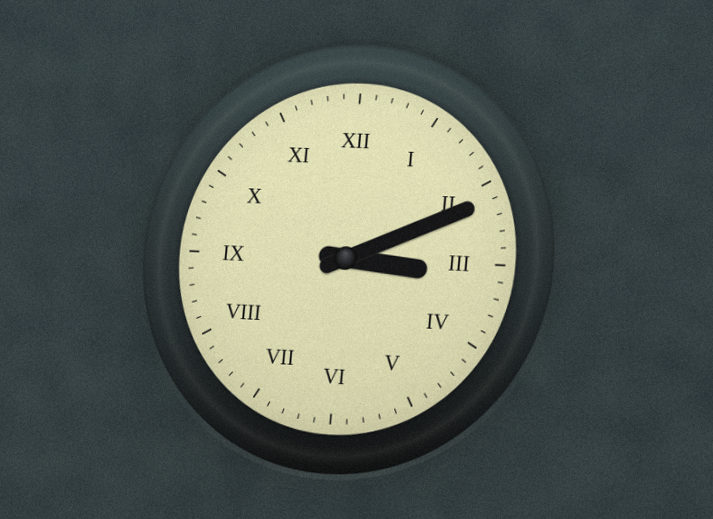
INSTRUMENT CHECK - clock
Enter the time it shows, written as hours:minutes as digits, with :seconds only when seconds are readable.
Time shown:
3:11
